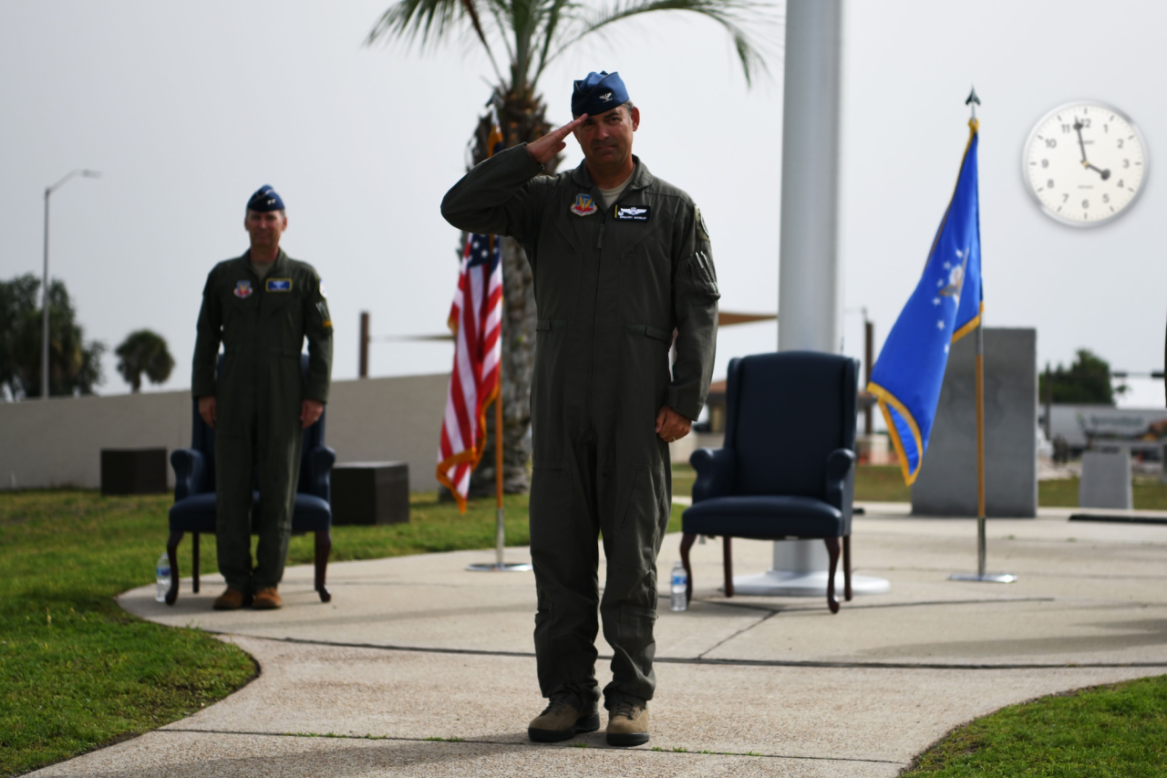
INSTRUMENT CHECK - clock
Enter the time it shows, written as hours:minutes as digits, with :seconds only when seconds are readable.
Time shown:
3:58
